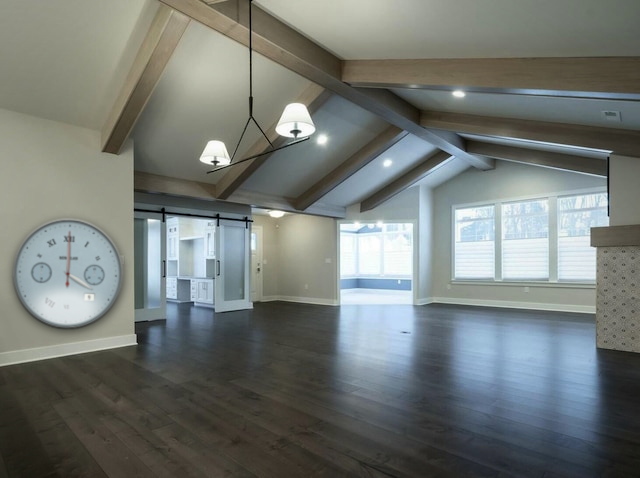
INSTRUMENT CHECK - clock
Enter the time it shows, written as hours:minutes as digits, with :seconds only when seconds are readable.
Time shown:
4:00
